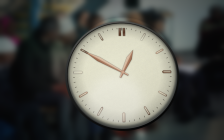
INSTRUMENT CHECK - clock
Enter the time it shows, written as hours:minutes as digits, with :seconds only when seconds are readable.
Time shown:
12:50
